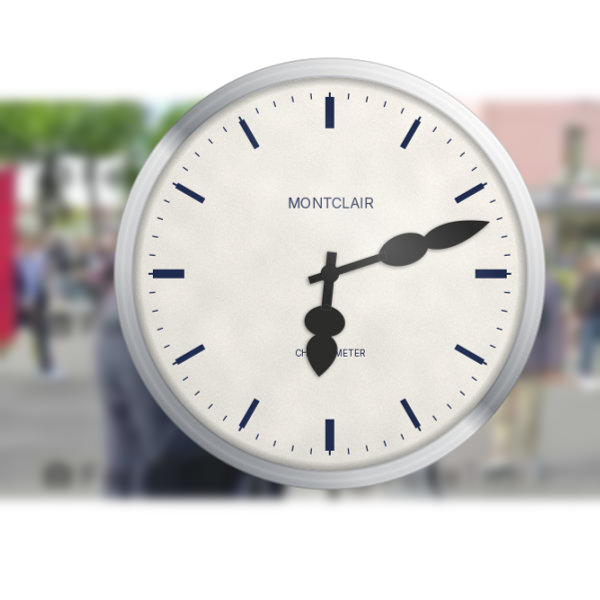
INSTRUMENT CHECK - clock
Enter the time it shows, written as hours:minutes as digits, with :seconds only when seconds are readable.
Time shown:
6:12
